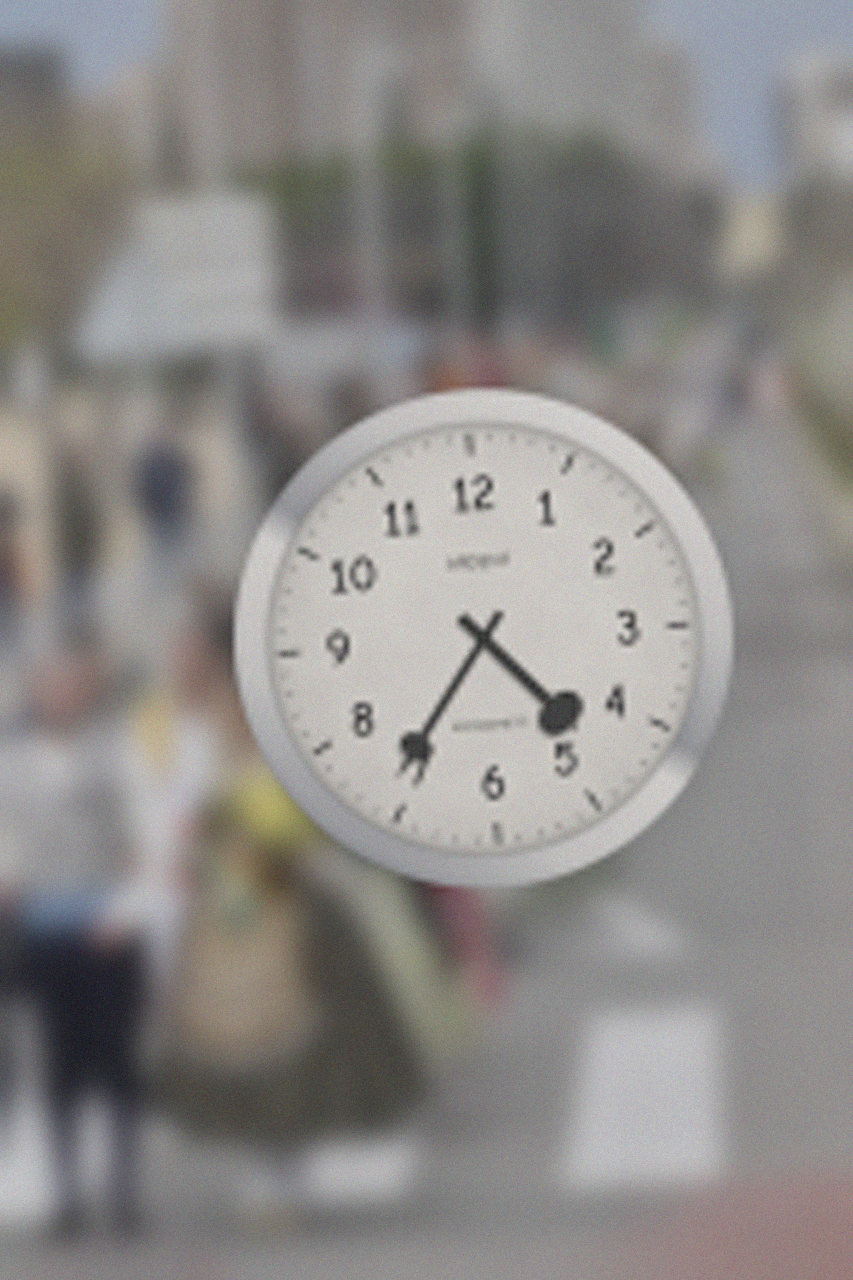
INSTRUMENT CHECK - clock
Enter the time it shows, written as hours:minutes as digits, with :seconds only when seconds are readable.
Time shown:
4:36
